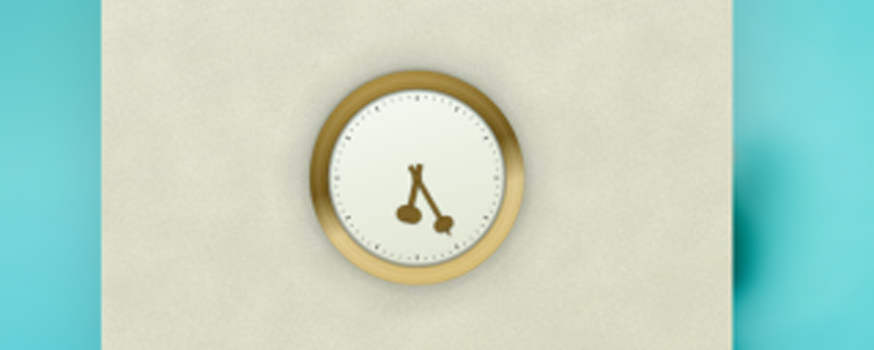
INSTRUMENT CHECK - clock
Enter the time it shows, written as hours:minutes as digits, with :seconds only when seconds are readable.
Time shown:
6:25
